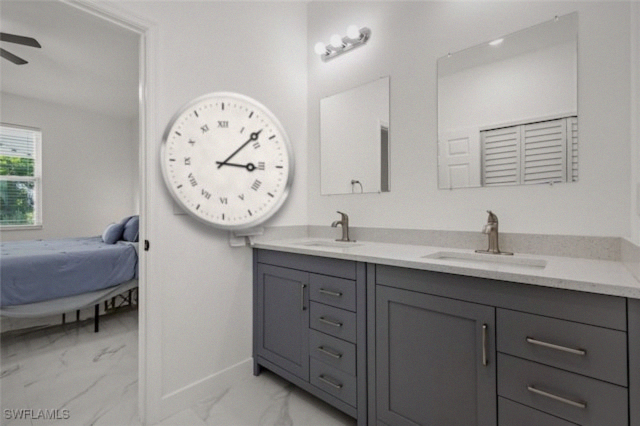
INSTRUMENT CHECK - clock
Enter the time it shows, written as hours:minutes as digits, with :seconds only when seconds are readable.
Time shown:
3:08
